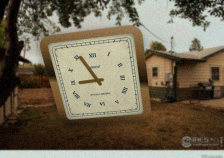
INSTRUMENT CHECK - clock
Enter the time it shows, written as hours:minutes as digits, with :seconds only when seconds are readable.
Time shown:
8:56
